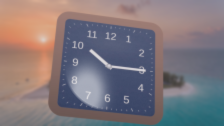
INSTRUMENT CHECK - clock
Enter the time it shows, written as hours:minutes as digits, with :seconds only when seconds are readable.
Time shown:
10:15
